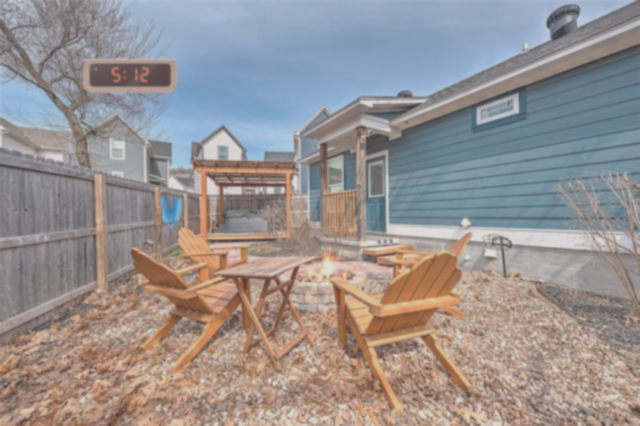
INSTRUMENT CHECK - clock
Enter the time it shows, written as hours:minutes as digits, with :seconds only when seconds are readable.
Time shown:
5:12
